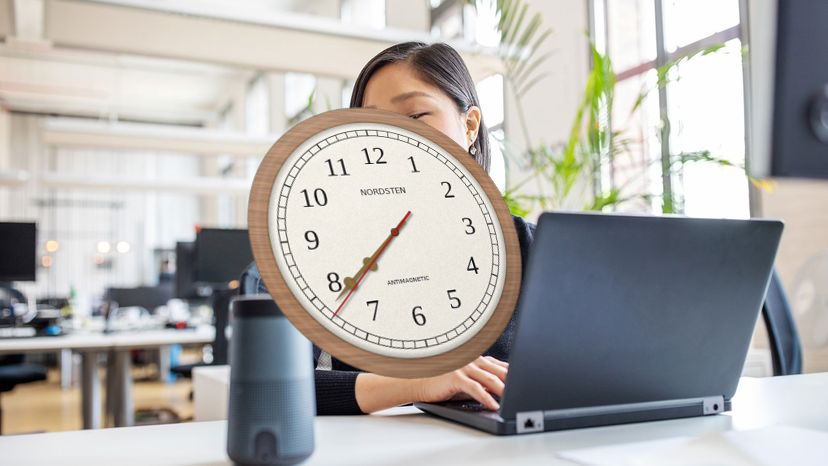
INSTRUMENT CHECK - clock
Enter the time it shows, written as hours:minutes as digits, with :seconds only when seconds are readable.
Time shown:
7:38:38
